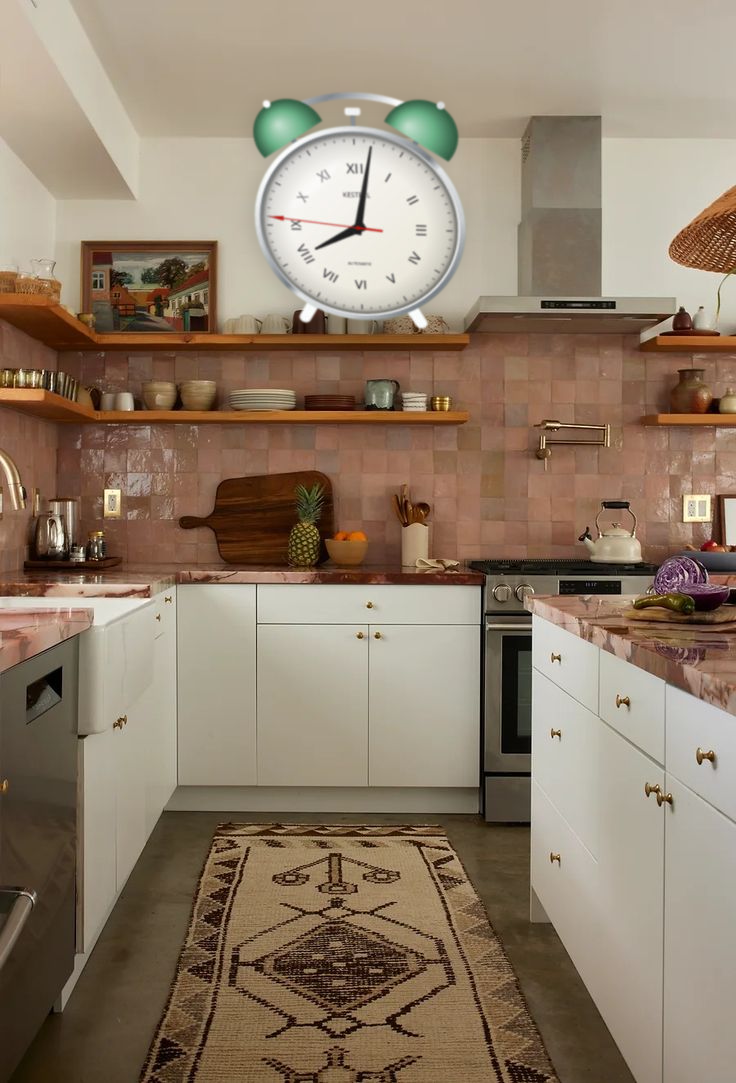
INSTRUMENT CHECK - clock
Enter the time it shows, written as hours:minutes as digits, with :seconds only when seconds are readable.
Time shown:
8:01:46
